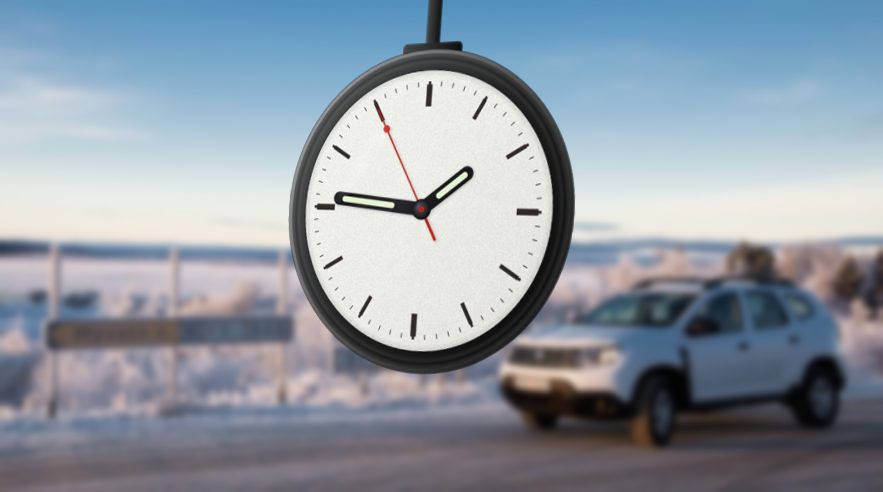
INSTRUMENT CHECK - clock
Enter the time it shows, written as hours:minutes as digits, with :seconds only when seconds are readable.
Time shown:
1:45:55
